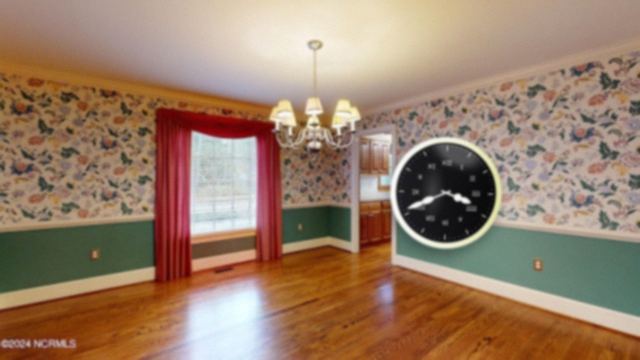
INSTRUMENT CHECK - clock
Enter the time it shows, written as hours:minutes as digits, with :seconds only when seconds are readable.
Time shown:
3:41
